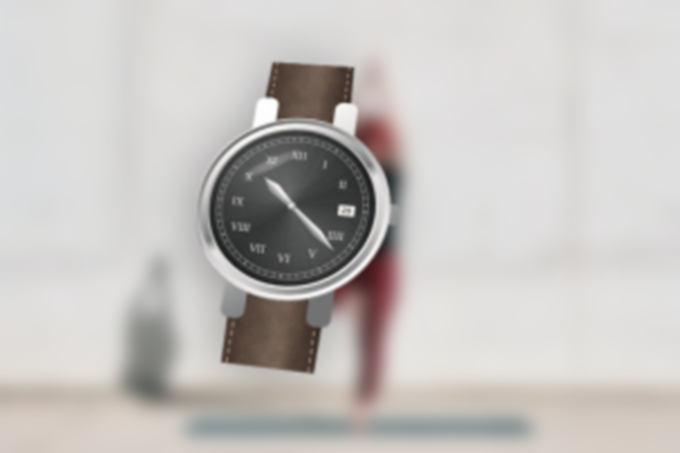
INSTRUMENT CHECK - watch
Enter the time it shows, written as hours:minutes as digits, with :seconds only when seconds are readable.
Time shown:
10:22
